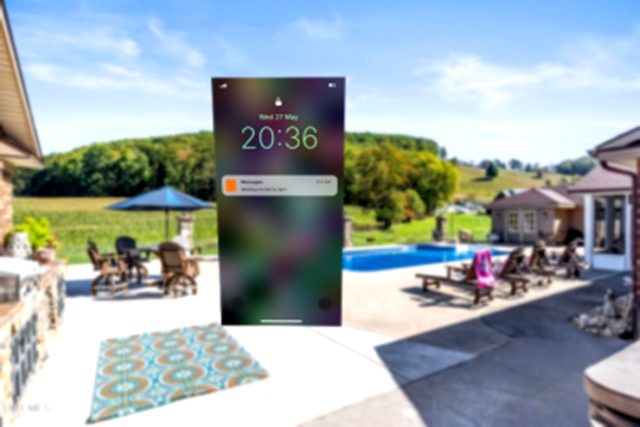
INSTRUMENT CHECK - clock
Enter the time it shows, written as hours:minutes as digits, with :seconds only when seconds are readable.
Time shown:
20:36
